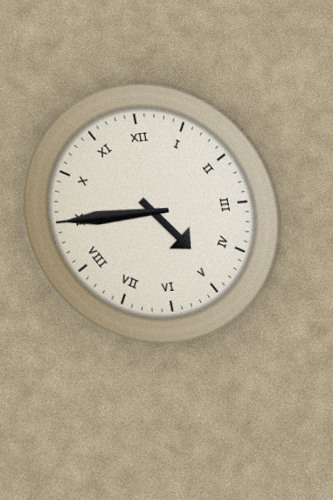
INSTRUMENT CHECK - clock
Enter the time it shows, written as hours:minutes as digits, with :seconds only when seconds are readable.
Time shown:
4:45
